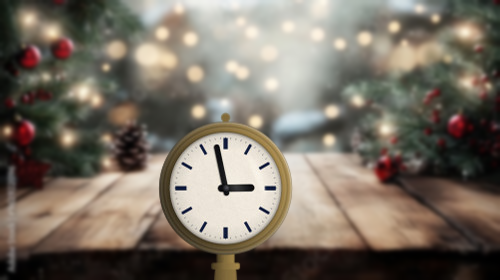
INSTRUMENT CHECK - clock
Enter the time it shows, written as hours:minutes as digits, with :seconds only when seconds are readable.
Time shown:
2:58
